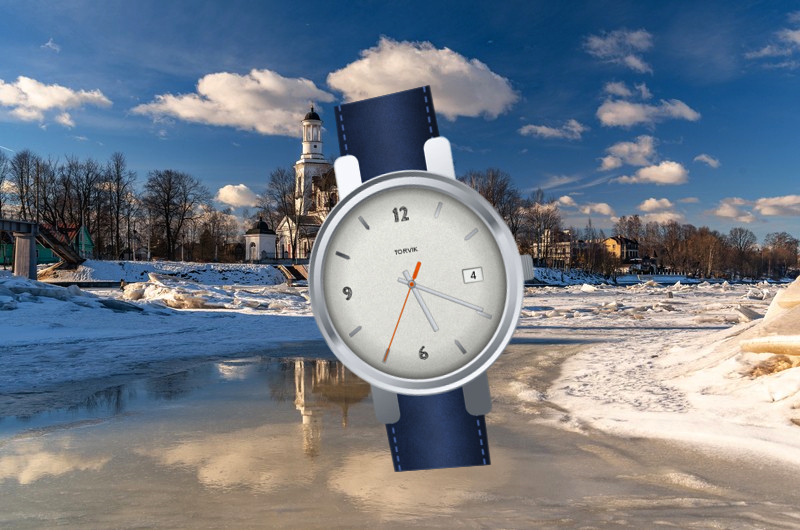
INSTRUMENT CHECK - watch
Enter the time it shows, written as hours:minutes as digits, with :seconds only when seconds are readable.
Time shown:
5:19:35
